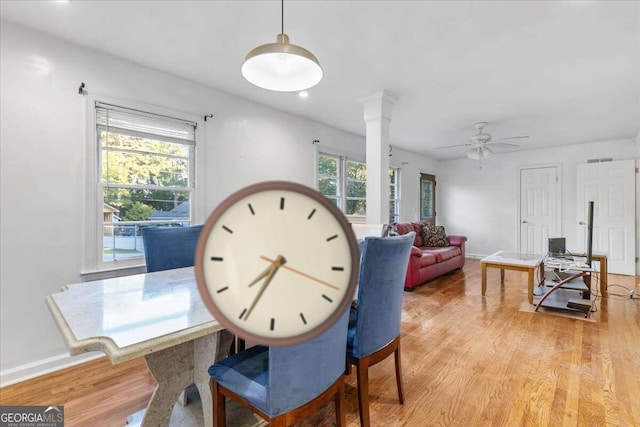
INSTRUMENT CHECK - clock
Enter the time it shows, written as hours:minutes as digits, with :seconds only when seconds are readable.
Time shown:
7:34:18
